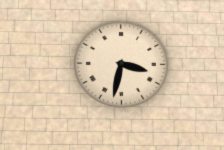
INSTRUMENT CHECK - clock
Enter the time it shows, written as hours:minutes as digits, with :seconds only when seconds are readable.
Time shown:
3:32
